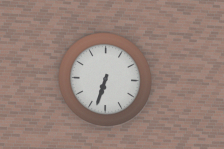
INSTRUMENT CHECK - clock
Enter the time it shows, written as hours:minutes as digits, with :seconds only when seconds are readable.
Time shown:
6:33
